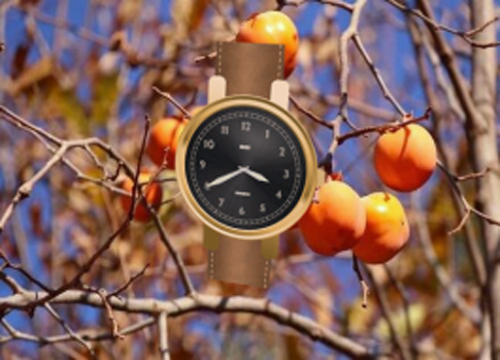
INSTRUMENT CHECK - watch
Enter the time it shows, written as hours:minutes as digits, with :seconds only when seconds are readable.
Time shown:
3:40
